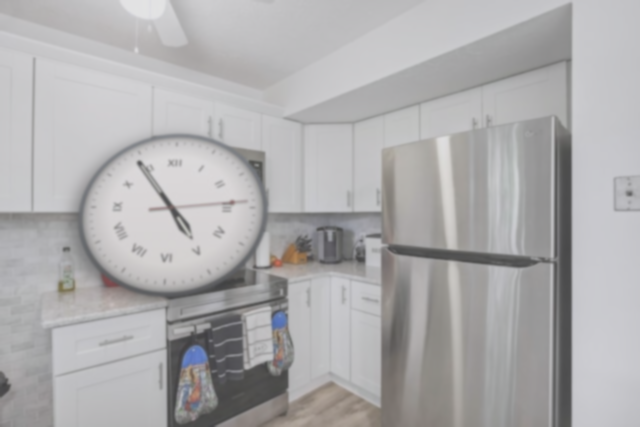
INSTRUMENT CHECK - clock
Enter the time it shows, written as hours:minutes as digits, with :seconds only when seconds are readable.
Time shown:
4:54:14
